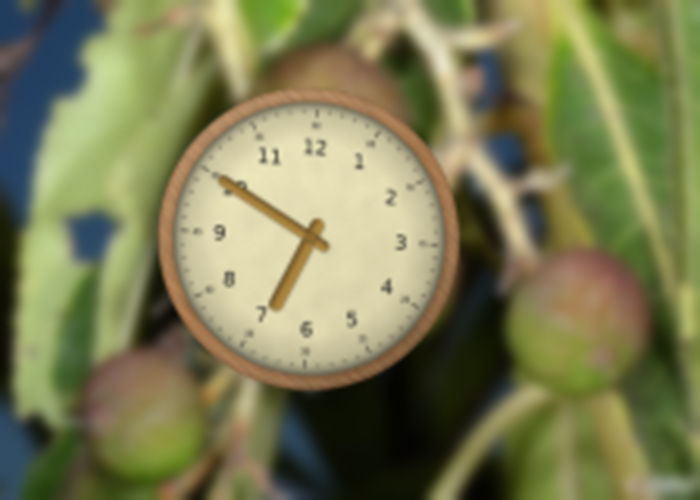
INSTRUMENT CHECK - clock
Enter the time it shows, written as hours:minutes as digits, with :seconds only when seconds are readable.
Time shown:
6:50
